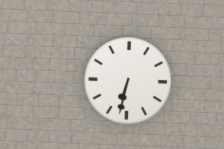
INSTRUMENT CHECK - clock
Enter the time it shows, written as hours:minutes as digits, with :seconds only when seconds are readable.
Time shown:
6:32
